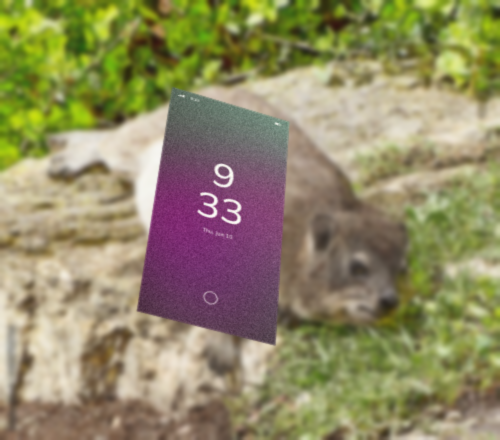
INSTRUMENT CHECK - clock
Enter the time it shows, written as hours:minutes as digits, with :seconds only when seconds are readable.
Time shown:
9:33
